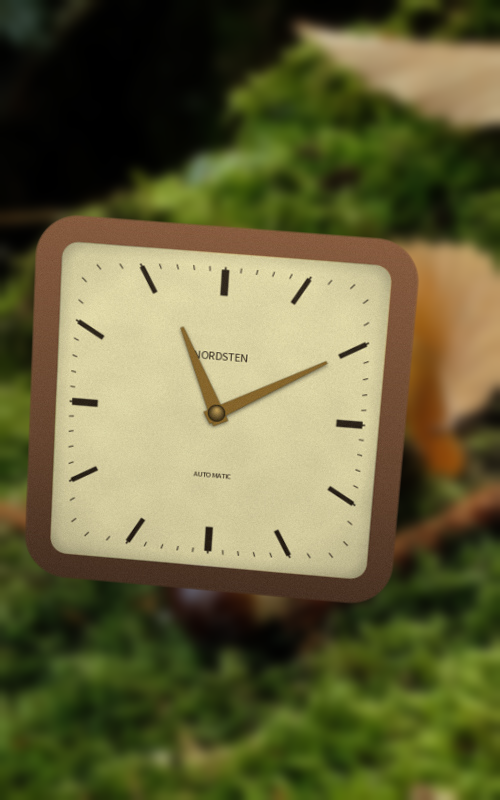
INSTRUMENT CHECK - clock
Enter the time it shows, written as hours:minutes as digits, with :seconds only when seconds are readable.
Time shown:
11:10
